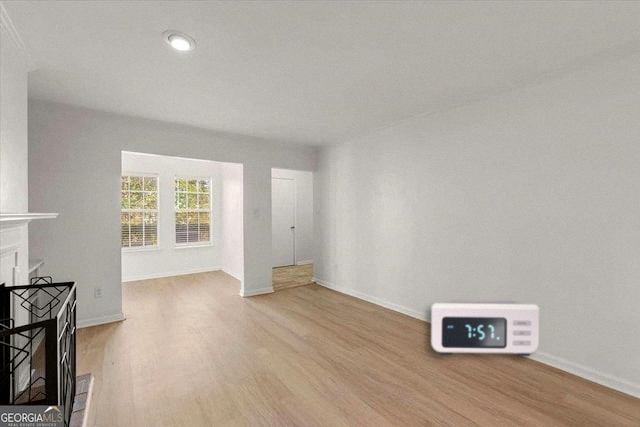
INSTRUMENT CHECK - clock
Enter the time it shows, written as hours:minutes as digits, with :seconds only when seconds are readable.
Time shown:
7:57
